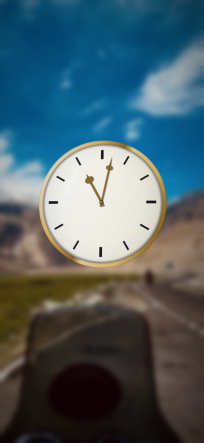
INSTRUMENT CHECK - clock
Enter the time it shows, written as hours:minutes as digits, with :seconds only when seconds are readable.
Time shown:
11:02
